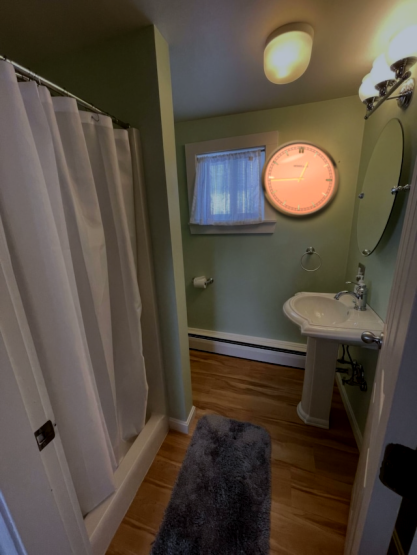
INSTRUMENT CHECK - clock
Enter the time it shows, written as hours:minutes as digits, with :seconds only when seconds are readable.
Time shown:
12:44
